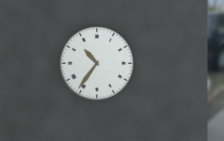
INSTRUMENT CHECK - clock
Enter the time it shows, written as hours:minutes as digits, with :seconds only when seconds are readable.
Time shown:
10:36
